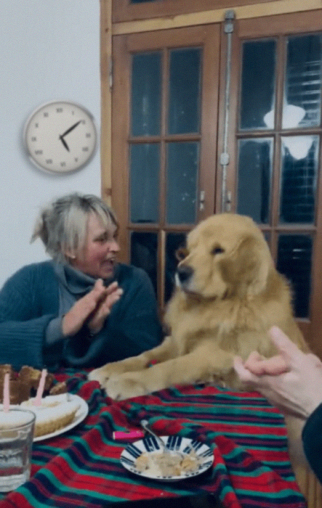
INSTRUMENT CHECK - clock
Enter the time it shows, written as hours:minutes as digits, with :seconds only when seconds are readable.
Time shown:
5:09
